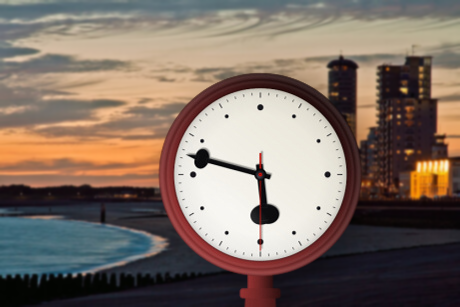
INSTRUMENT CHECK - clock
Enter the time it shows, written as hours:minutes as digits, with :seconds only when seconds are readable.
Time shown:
5:47:30
